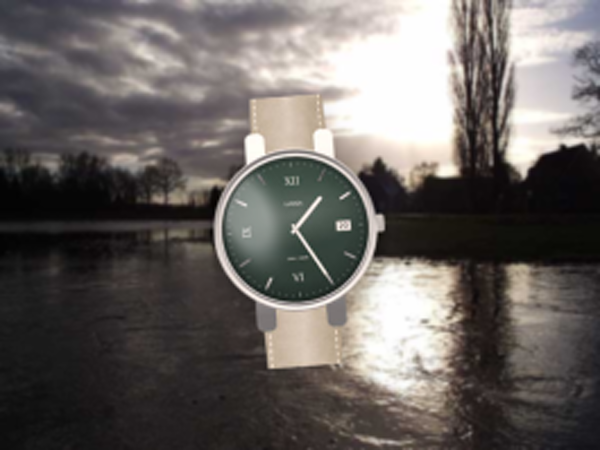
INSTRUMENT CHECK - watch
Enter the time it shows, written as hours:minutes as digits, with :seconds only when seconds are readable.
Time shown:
1:25
